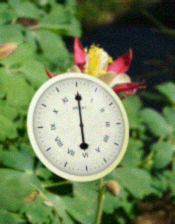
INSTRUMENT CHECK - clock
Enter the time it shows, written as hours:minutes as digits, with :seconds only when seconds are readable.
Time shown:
6:00
